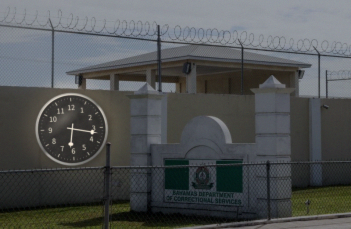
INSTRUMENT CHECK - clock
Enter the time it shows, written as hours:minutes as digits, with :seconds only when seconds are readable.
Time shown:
6:17
